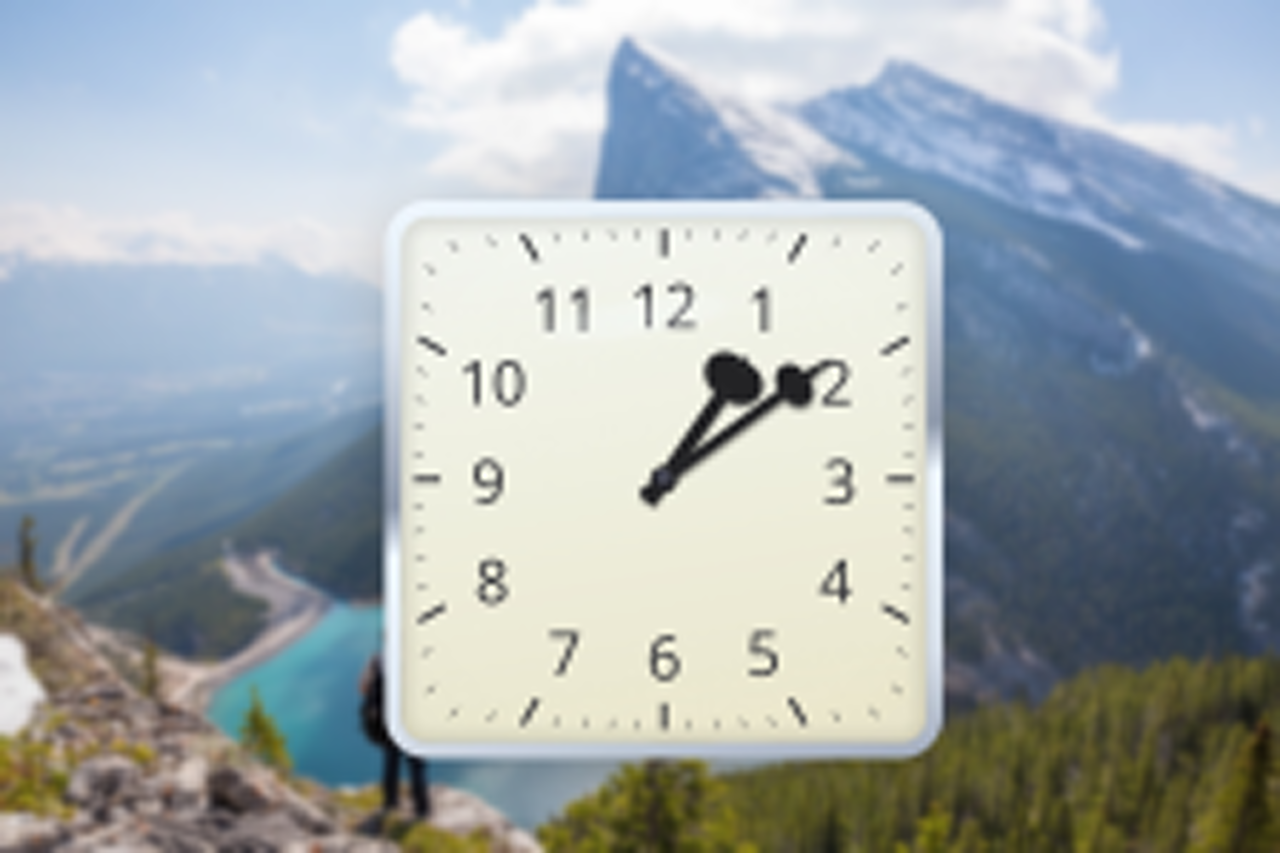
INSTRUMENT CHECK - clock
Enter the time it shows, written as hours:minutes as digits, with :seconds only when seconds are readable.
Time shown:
1:09
